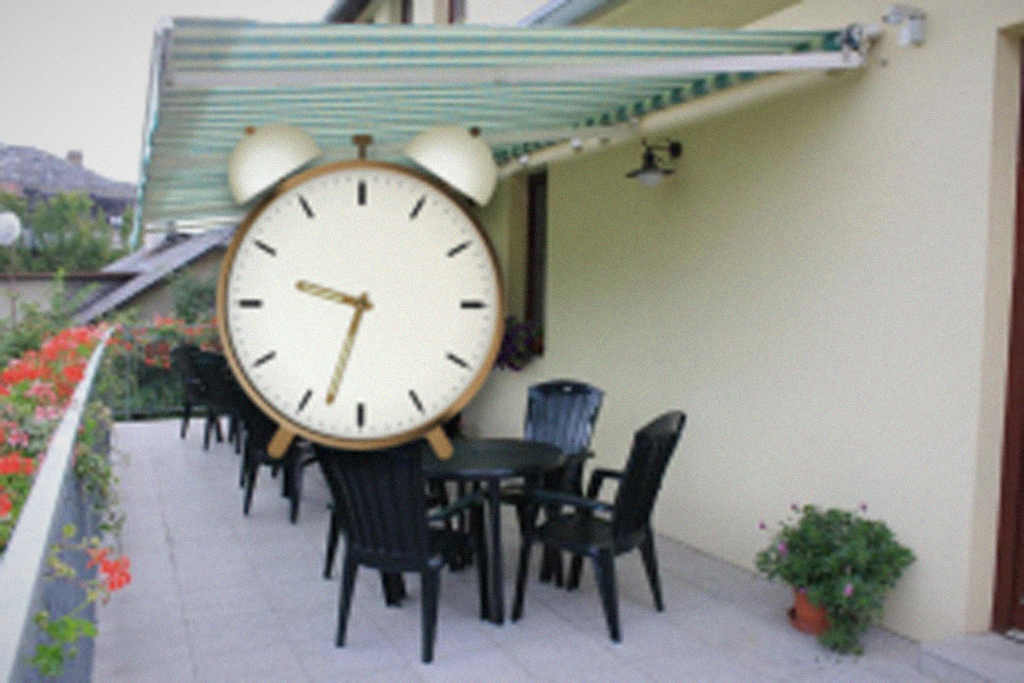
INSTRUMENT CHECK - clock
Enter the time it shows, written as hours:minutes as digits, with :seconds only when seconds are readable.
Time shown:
9:33
